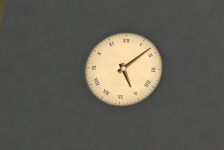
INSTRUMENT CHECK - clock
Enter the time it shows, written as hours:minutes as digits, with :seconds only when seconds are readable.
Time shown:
5:08
